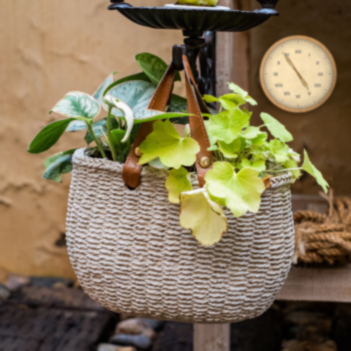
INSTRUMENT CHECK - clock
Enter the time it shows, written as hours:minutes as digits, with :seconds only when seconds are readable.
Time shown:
4:54
